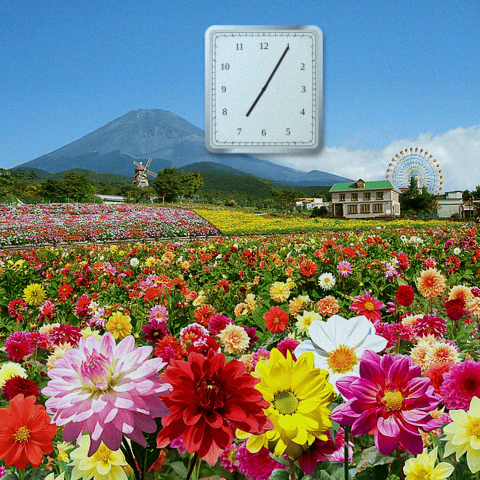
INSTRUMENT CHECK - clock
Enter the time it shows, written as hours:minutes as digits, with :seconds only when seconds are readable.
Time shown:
7:05
